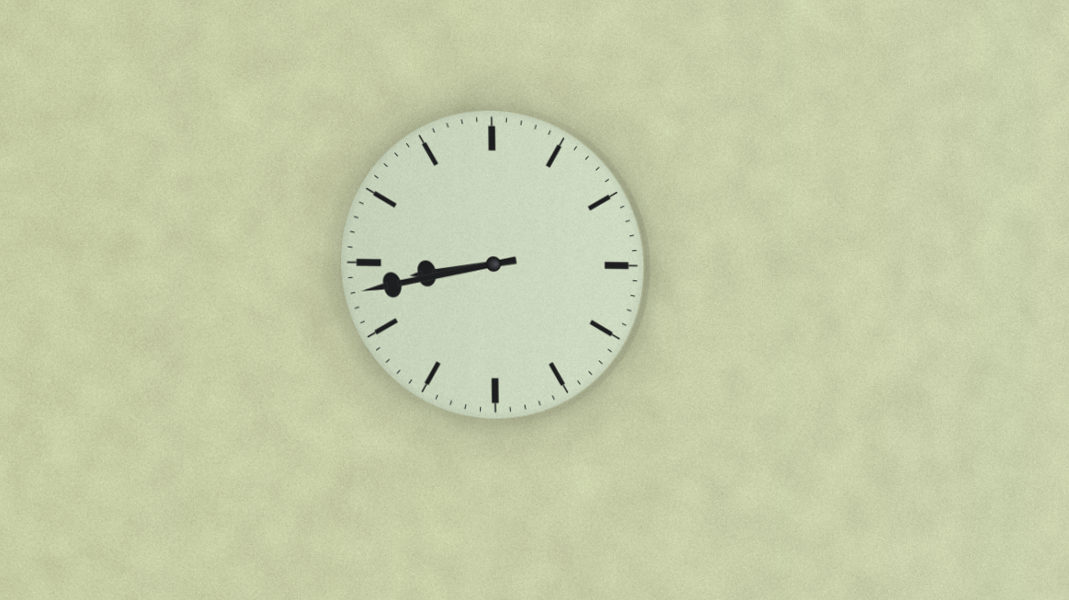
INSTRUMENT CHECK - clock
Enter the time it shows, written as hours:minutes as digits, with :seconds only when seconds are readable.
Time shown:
8:43
